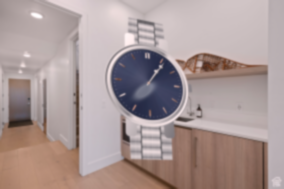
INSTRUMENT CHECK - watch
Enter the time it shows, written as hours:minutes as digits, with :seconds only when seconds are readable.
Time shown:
1:06
